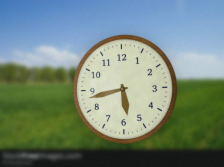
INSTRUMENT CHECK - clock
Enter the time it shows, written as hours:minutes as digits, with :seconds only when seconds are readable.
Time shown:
5:43
